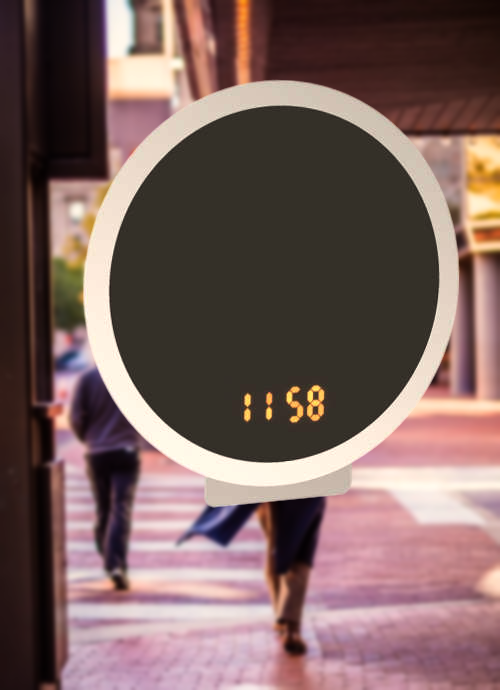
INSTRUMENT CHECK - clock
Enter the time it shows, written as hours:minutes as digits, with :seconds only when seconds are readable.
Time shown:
11:58
